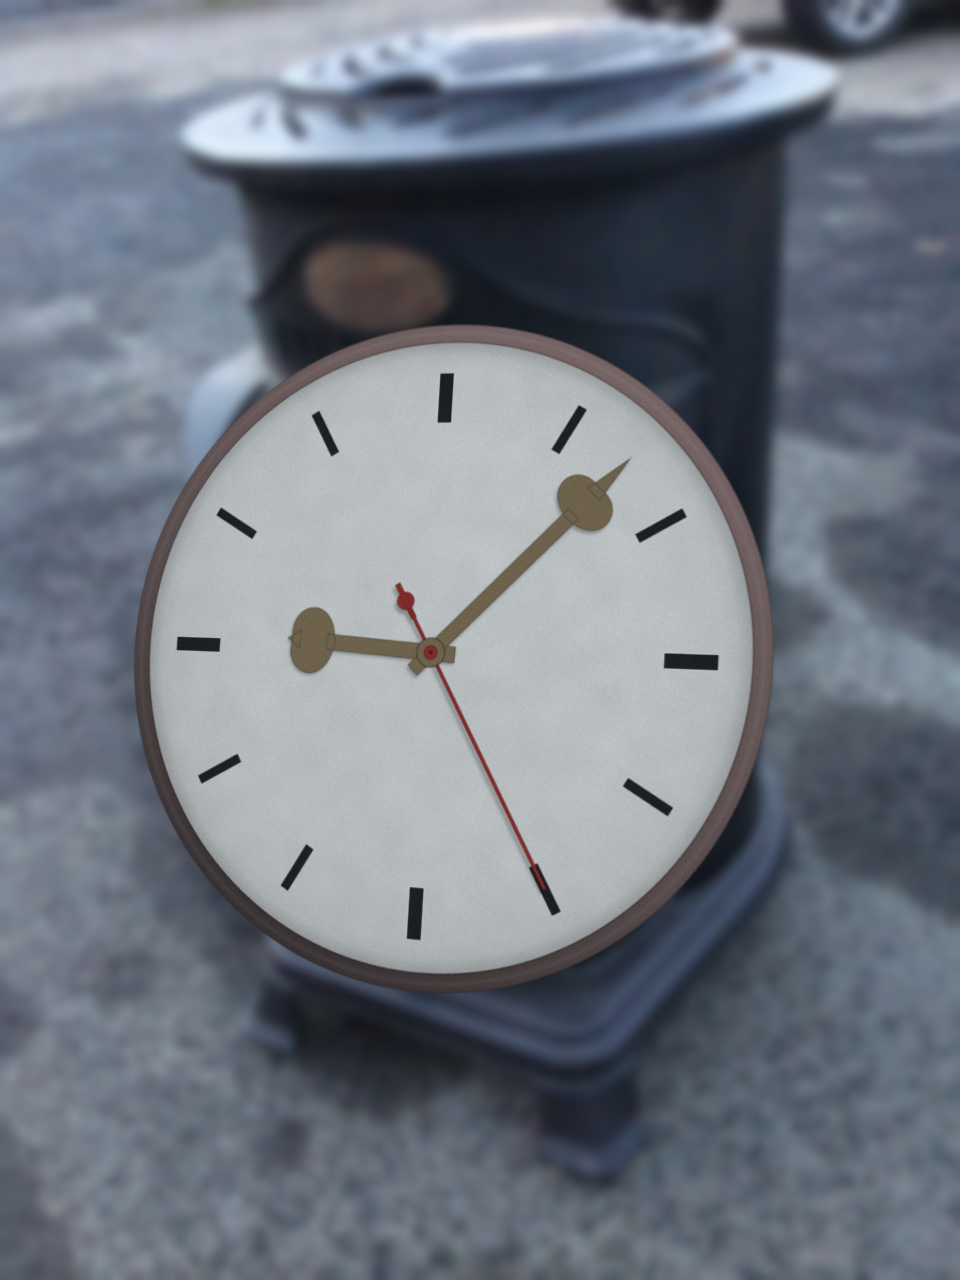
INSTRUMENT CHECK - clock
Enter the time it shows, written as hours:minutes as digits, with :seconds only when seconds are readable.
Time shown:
9:07:25
